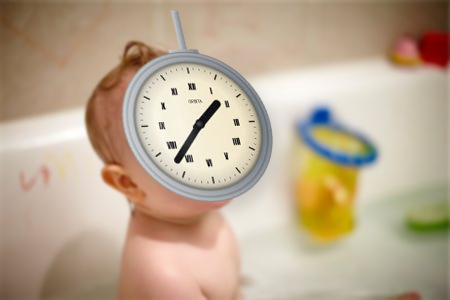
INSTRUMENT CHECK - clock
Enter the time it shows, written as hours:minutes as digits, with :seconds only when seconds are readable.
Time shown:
1:37
